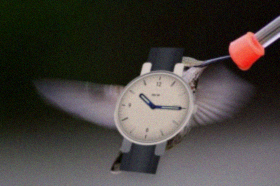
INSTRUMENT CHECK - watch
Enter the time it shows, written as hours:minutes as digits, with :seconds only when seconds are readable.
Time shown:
10:15
